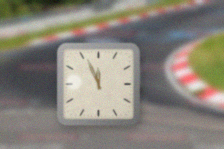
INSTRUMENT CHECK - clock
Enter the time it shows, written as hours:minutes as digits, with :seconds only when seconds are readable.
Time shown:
11:56
